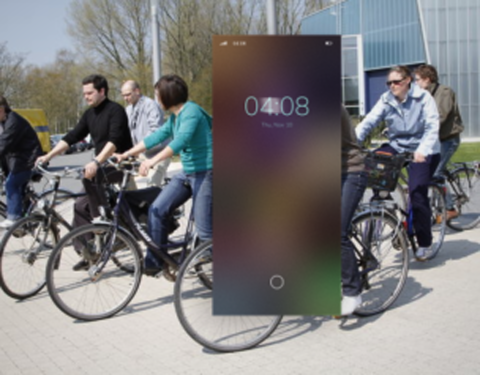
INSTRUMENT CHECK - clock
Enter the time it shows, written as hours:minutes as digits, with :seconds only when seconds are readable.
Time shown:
4:08
